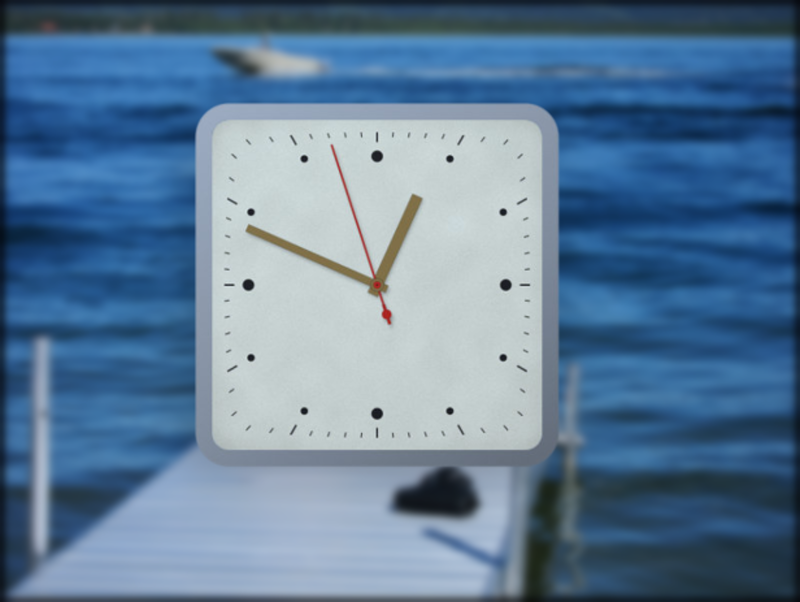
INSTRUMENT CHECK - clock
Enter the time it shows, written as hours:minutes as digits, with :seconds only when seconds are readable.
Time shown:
12:48:57
